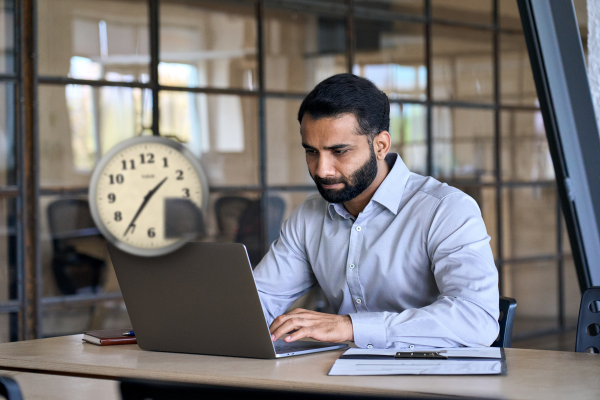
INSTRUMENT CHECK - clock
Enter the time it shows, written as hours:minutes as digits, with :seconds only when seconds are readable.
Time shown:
1:36
